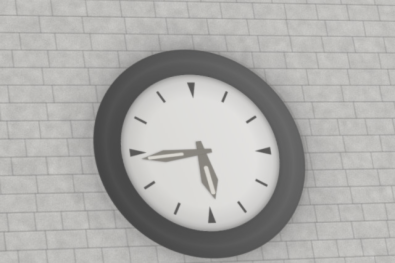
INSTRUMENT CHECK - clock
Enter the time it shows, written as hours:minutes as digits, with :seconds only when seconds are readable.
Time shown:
5:44
